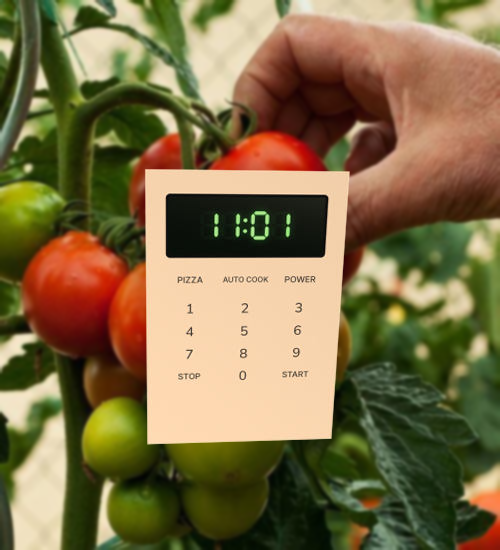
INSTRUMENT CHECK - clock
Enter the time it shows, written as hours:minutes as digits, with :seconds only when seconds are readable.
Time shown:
11:01
